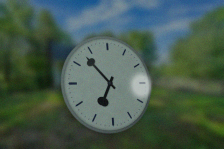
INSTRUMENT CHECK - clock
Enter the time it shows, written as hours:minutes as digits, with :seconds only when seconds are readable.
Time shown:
6:53
